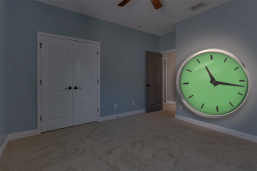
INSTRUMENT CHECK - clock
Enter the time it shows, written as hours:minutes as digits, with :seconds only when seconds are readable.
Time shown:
11:17
